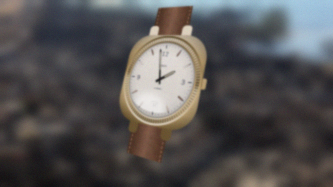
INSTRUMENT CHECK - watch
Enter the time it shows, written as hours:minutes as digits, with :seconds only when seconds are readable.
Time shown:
1:58
